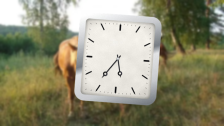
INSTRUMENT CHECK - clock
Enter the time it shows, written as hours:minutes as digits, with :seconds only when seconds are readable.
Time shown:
5:36
